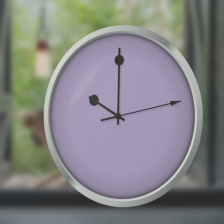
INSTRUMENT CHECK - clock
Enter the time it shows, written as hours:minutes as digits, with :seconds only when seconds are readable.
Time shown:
10:00:13
